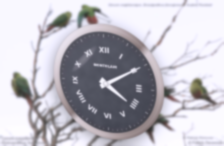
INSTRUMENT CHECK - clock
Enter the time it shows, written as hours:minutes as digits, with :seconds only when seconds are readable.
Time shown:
4:10
